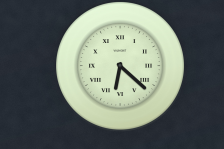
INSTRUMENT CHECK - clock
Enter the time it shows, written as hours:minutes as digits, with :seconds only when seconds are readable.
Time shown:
6:22
